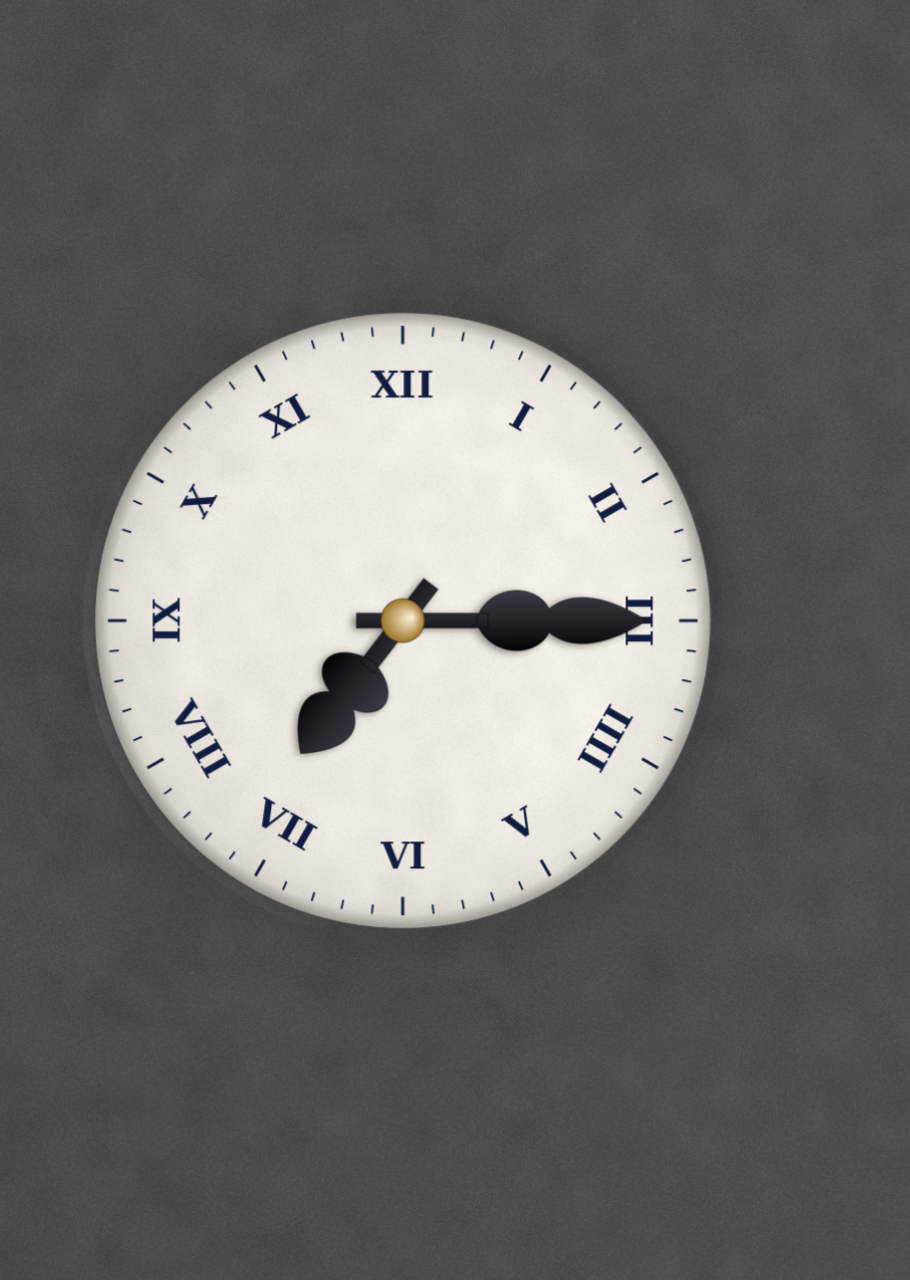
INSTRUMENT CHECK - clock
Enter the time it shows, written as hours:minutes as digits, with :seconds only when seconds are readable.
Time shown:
7:15
